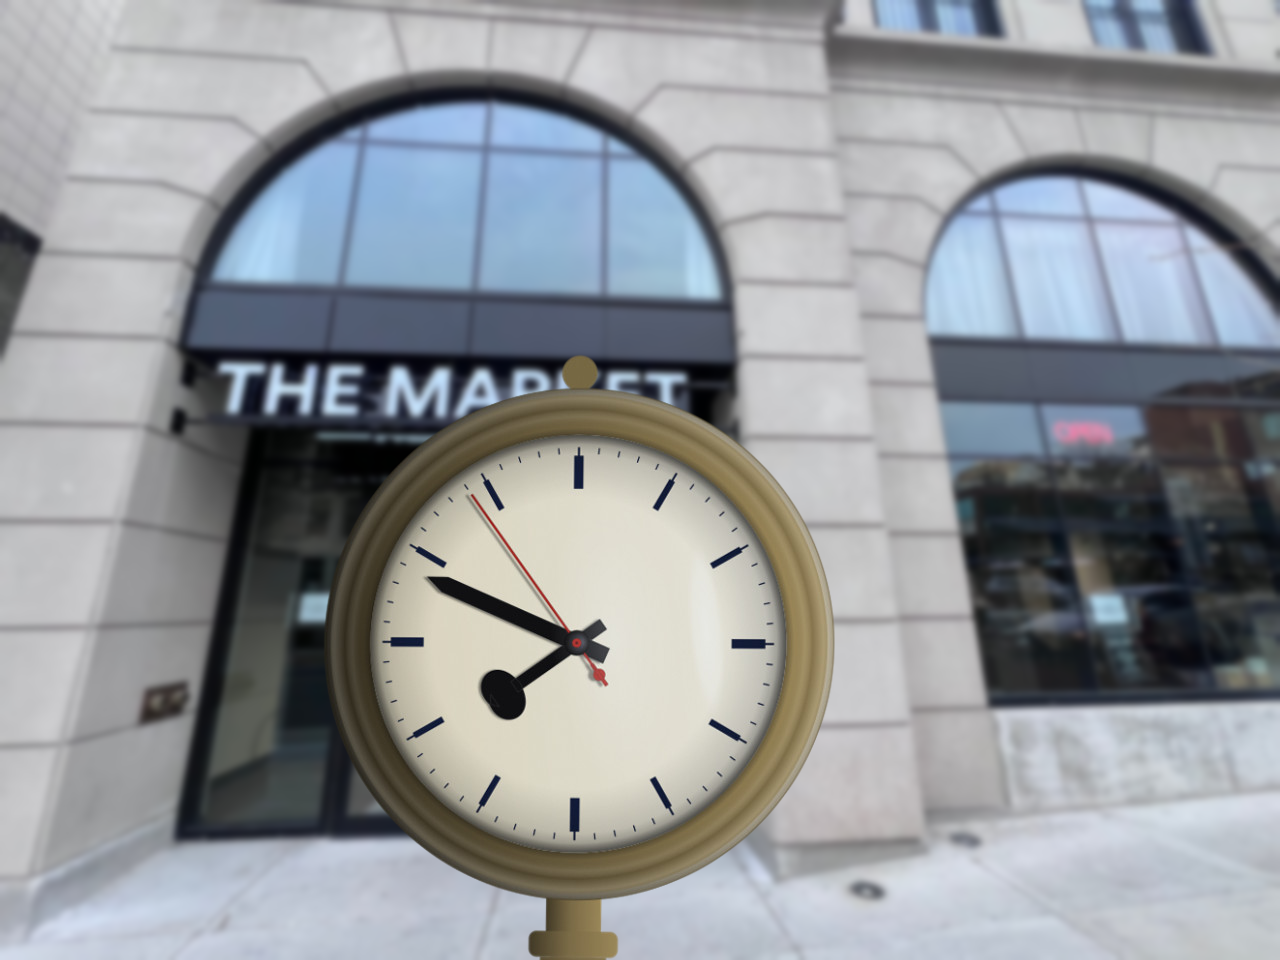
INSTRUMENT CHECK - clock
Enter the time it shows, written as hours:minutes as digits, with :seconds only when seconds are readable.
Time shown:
7:48:54
